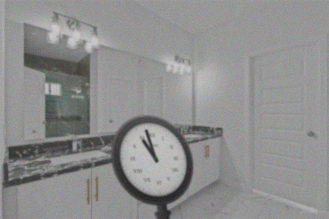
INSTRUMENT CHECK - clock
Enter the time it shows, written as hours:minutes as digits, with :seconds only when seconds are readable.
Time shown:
10:58
